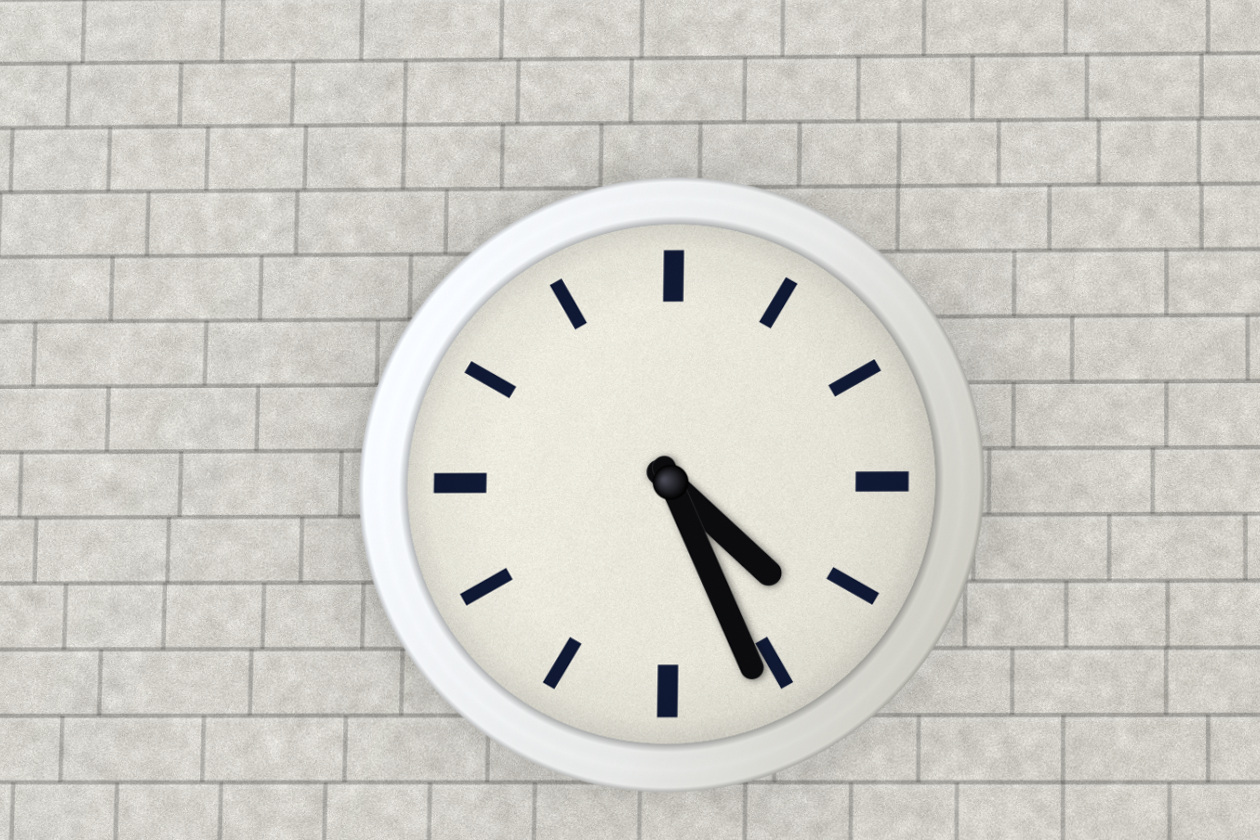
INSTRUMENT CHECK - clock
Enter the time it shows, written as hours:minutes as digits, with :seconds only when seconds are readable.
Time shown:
4:26
